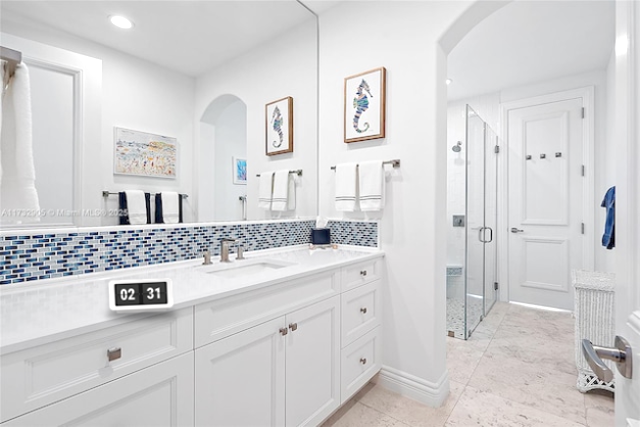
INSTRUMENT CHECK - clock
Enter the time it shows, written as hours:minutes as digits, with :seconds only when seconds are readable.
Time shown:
2:31
